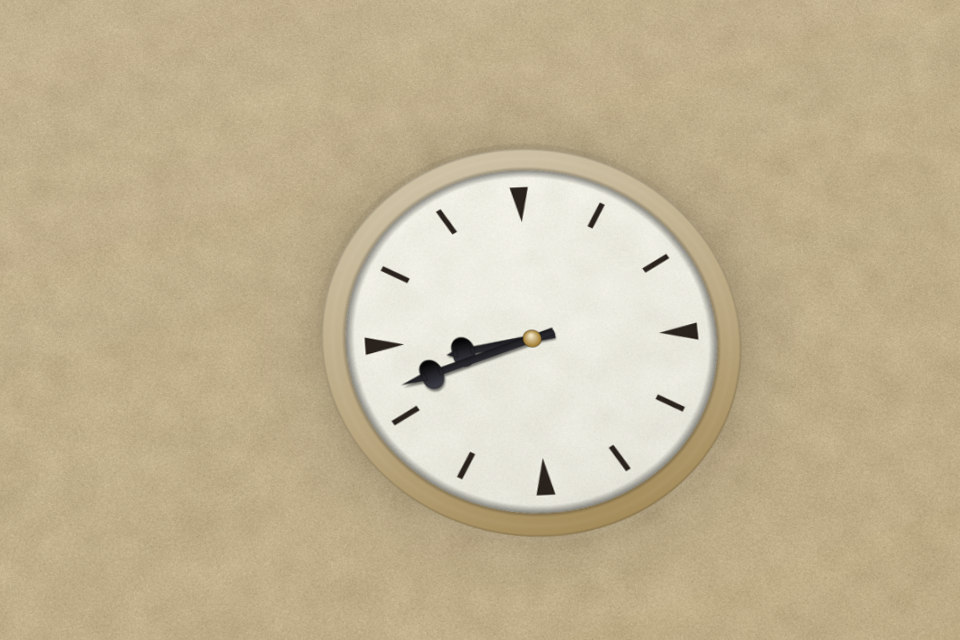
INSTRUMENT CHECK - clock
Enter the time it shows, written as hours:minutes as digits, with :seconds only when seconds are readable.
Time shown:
8:42
